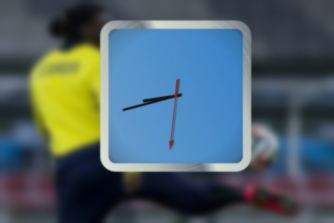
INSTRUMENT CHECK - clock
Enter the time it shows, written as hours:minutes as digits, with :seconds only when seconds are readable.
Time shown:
8:42:31
